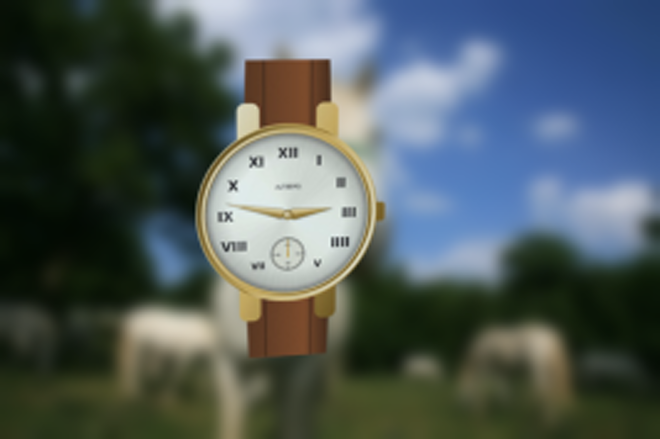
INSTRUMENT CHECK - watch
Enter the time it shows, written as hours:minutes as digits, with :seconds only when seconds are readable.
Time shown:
2:47
